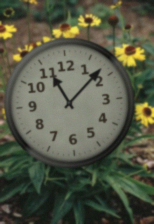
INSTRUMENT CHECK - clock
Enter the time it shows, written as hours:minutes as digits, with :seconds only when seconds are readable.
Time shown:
11:08
